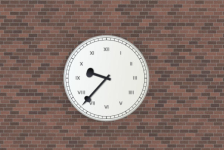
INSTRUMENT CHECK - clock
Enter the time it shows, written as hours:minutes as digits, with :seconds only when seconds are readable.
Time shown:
9:37
